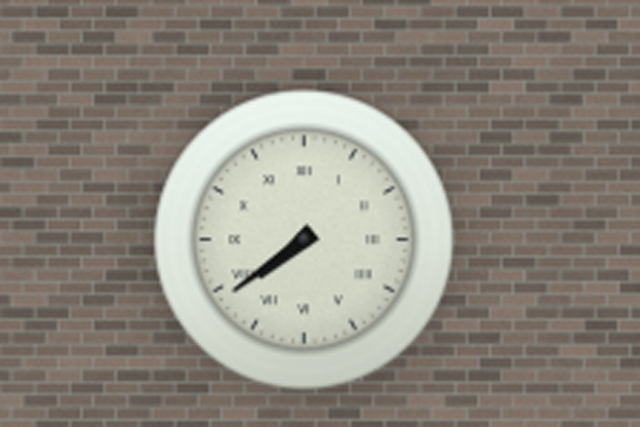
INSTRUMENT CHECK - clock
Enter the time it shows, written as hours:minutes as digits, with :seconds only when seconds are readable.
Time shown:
7:39
